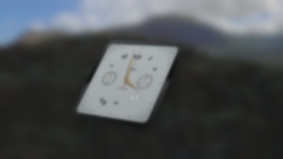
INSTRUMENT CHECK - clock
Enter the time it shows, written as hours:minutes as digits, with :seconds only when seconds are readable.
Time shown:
3:58
